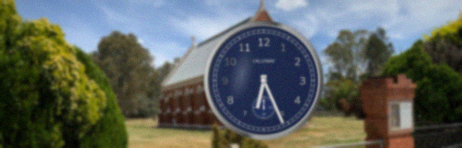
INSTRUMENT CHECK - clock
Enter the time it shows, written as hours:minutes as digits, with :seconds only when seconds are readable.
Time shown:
6:26
